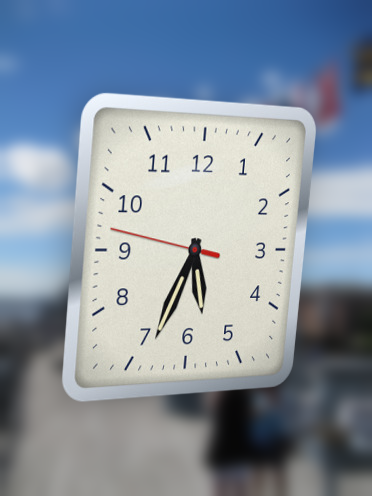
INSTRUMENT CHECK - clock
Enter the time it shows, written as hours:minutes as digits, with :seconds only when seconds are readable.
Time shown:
5:33:47
